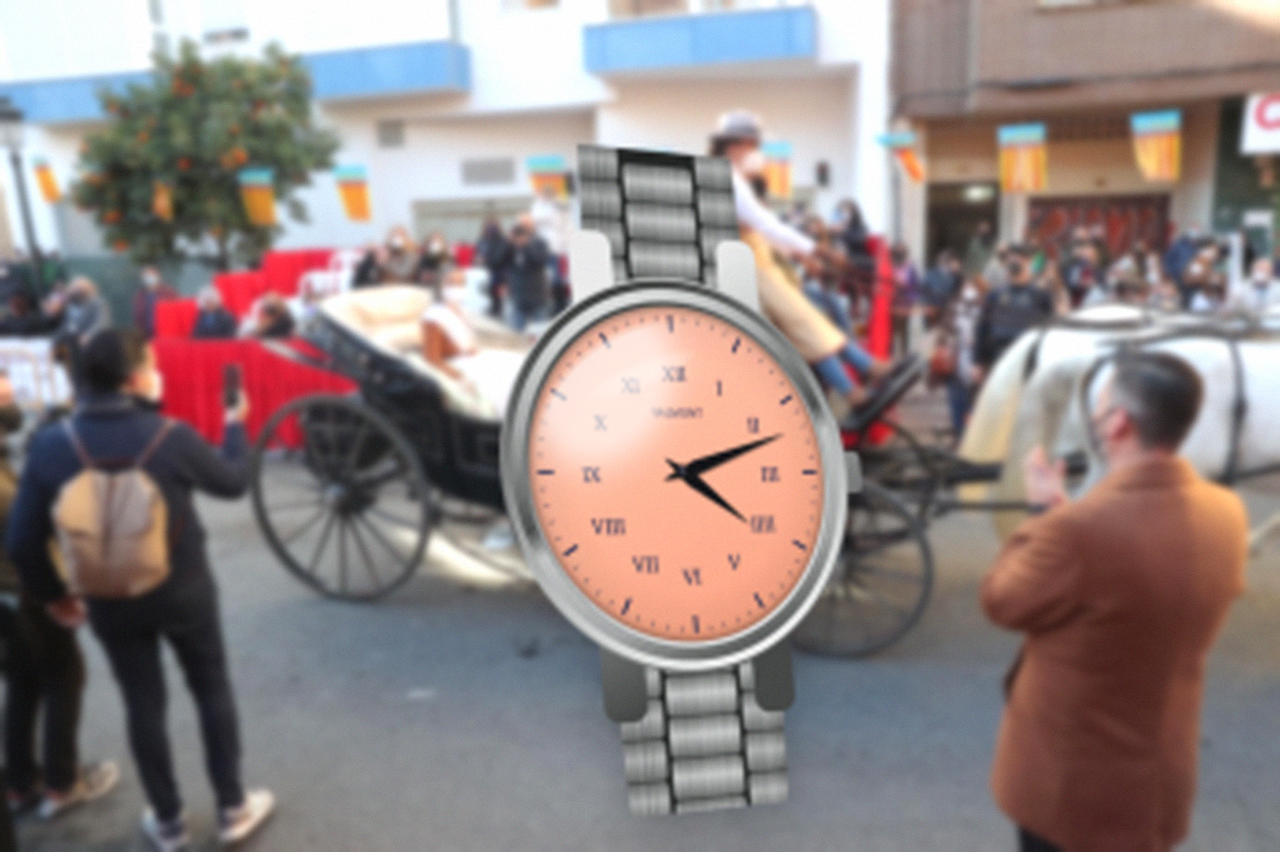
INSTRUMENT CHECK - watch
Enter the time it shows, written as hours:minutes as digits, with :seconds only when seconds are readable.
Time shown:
4:12
